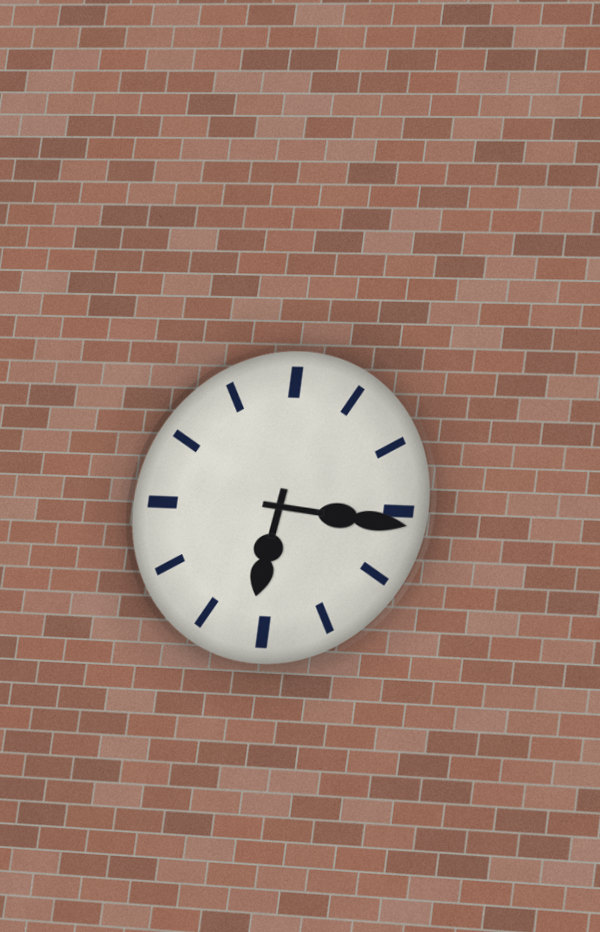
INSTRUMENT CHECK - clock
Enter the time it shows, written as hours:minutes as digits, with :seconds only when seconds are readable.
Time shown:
6:16
